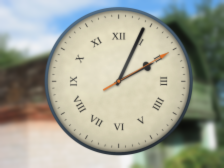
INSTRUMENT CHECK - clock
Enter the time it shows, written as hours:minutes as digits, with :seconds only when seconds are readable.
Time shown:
2:04:10
